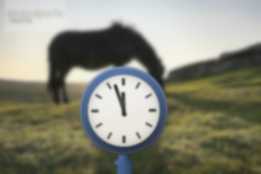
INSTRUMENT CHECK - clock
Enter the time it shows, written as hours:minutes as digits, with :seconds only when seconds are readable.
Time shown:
11:57
